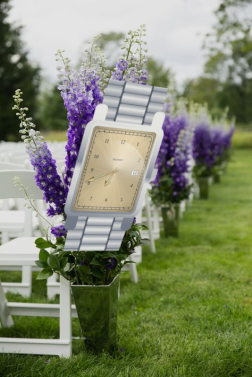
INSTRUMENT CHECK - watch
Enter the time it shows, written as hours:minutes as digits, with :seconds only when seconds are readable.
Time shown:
6:41
